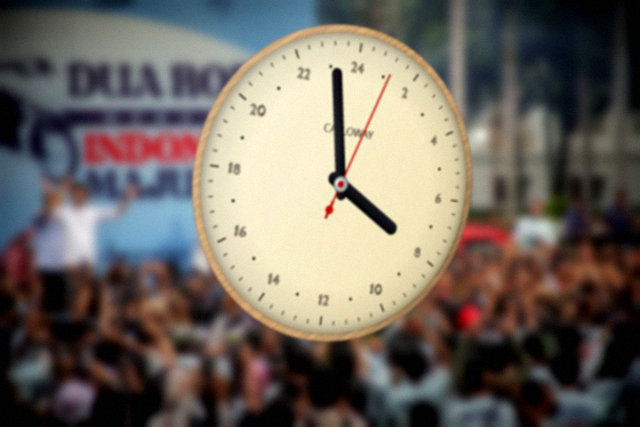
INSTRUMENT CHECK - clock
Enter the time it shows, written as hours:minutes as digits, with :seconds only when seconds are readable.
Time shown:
7:58:03
